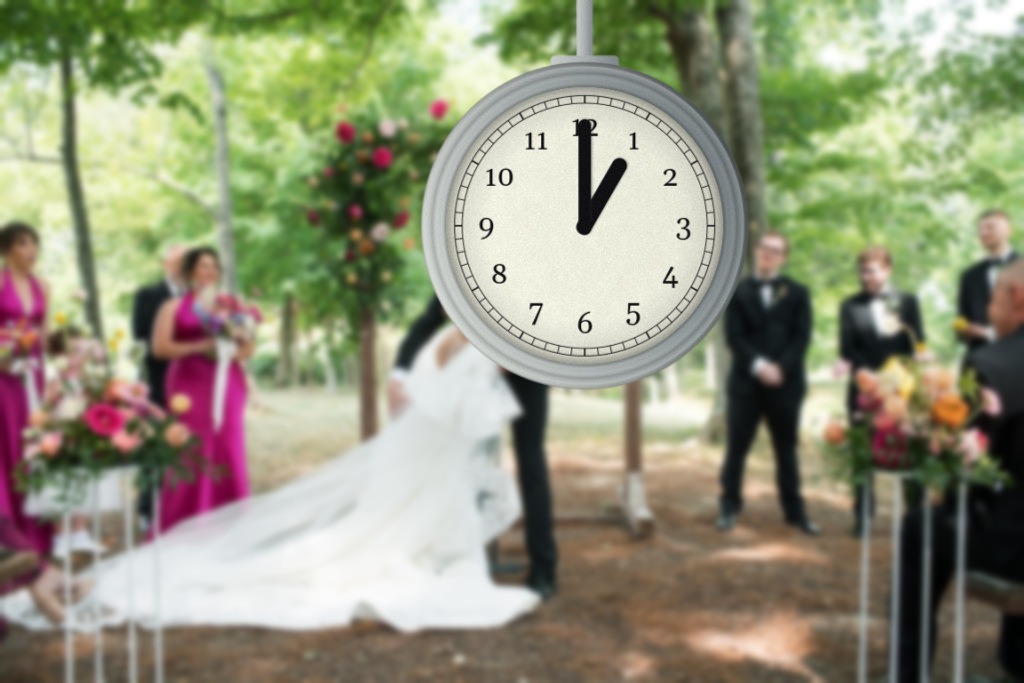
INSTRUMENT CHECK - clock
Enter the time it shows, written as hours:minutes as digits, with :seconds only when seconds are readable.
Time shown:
1:00
